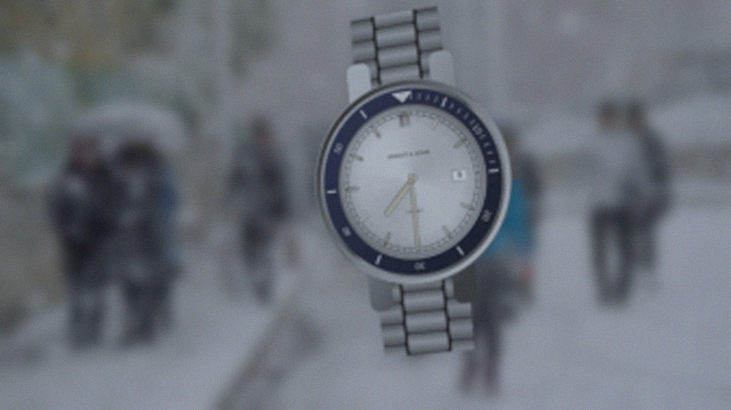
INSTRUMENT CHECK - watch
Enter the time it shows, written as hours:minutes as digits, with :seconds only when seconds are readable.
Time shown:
7:30
